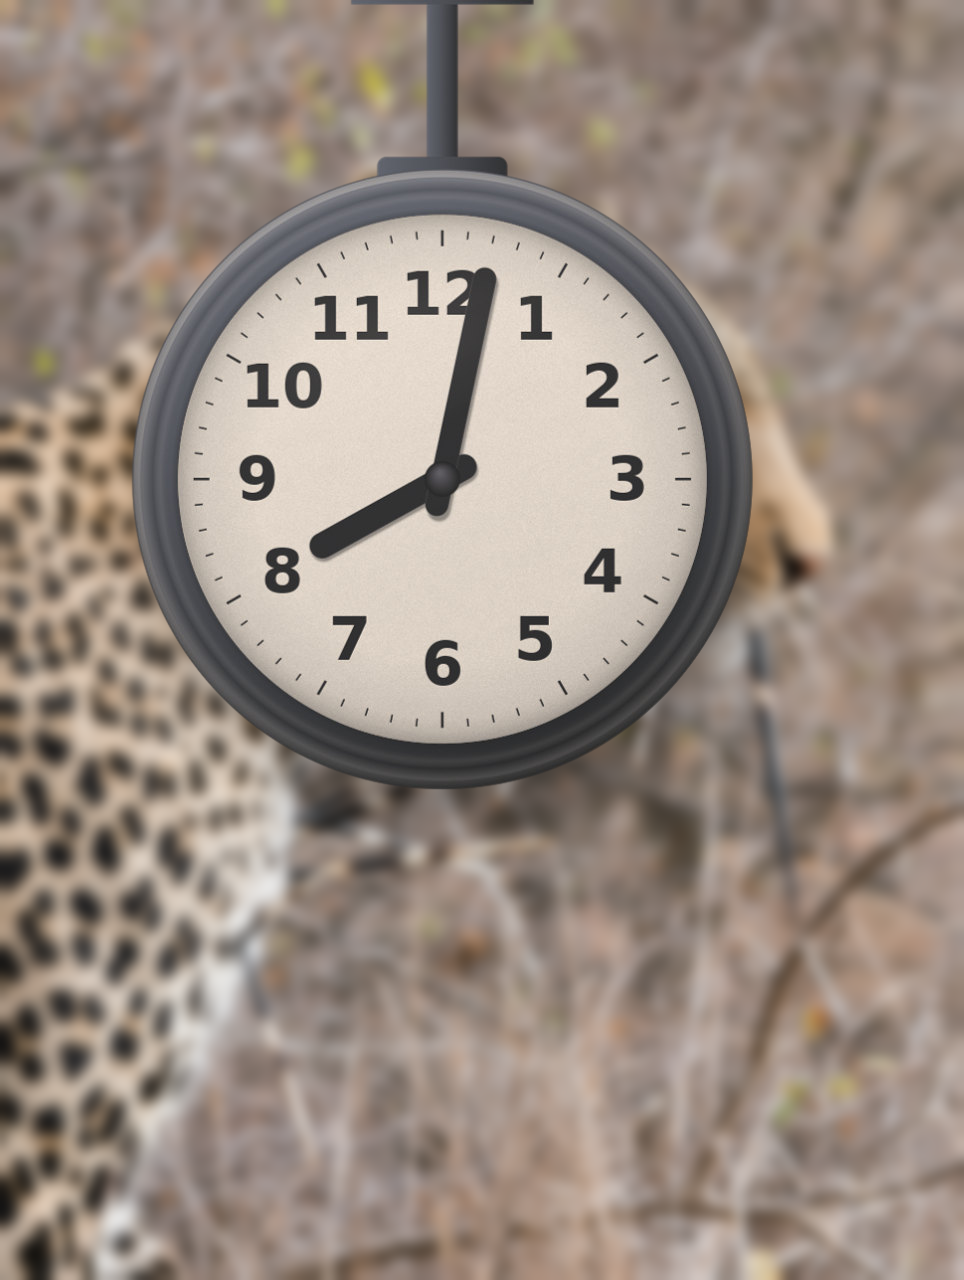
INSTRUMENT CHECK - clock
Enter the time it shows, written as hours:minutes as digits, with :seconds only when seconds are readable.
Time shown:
8:02
